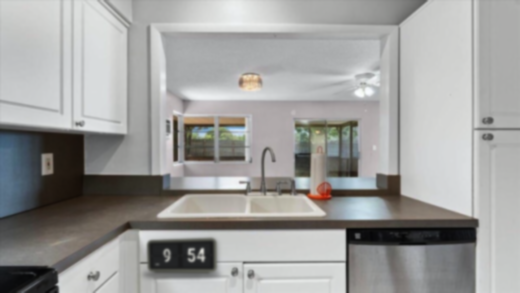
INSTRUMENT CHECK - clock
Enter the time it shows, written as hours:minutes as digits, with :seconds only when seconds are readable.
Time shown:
9:54
